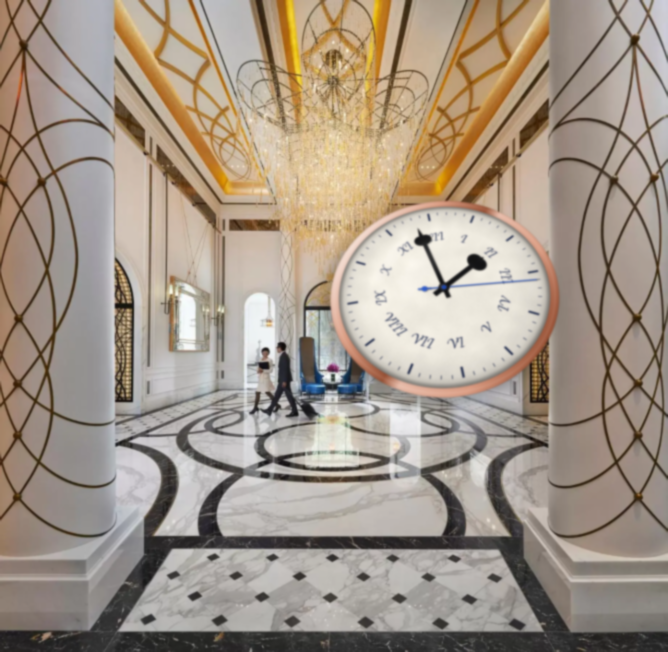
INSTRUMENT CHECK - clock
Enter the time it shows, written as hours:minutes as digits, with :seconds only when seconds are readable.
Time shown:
1:58:16
